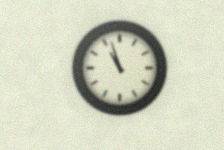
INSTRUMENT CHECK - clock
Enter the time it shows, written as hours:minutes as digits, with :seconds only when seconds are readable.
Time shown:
10:57
